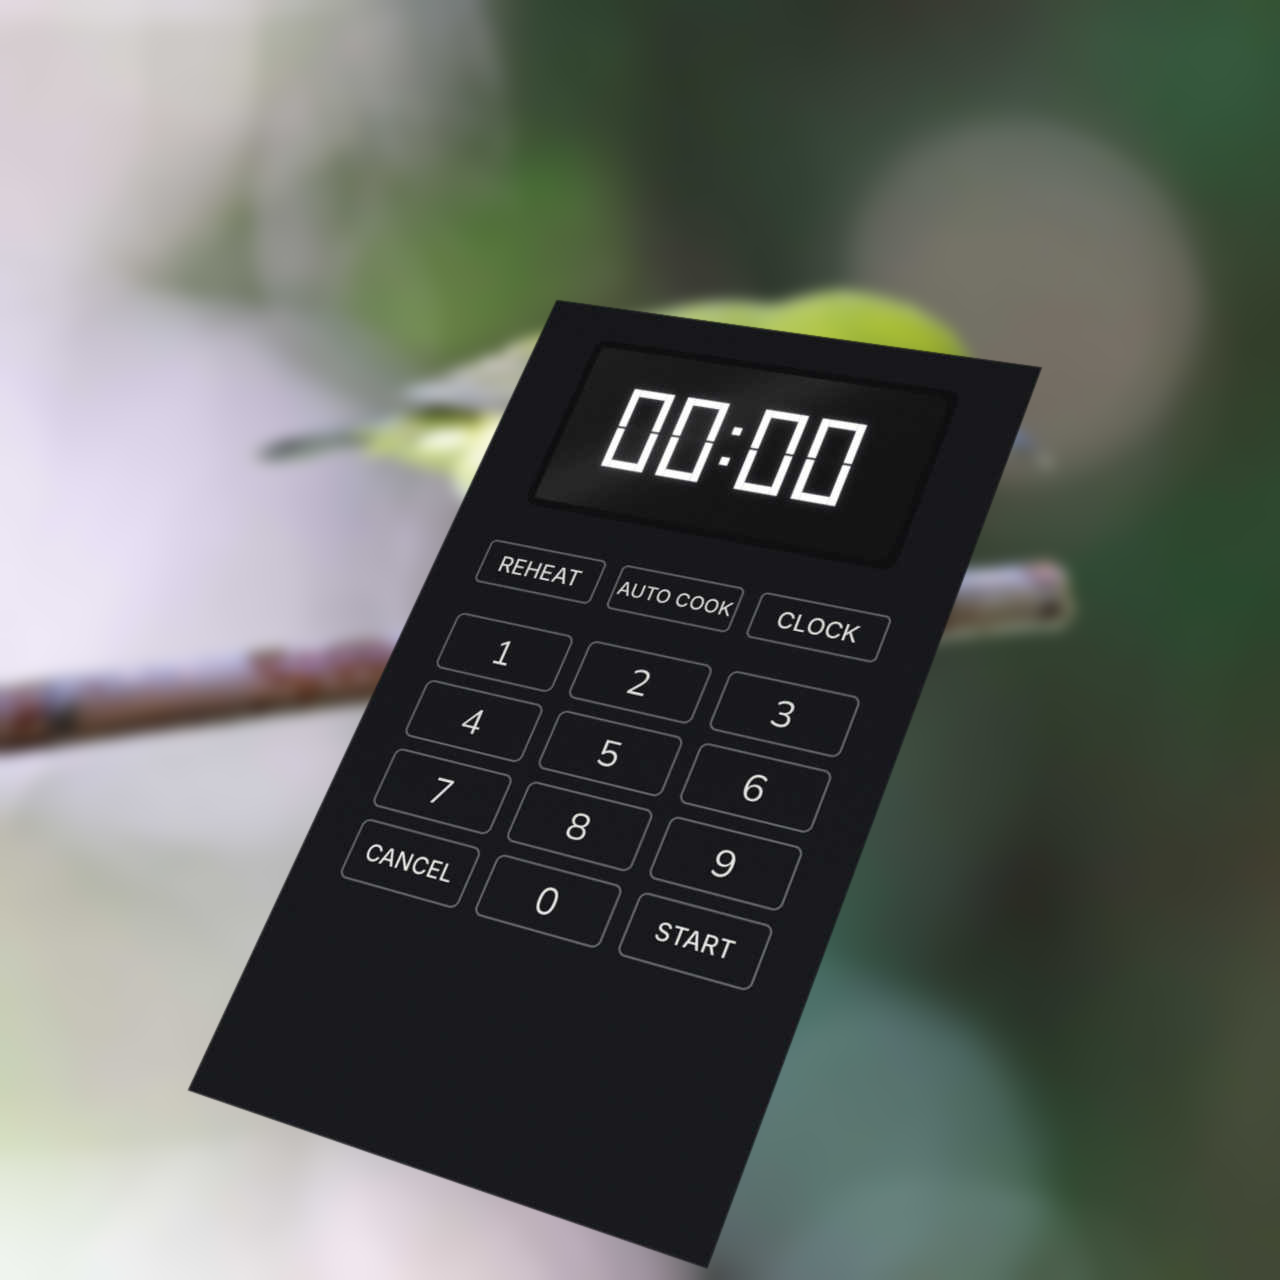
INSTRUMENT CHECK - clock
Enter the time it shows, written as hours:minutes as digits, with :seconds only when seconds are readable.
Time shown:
0:00
